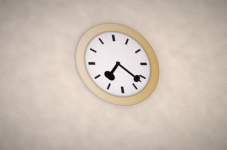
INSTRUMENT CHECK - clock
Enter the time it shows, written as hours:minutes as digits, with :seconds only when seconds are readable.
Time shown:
7:22
